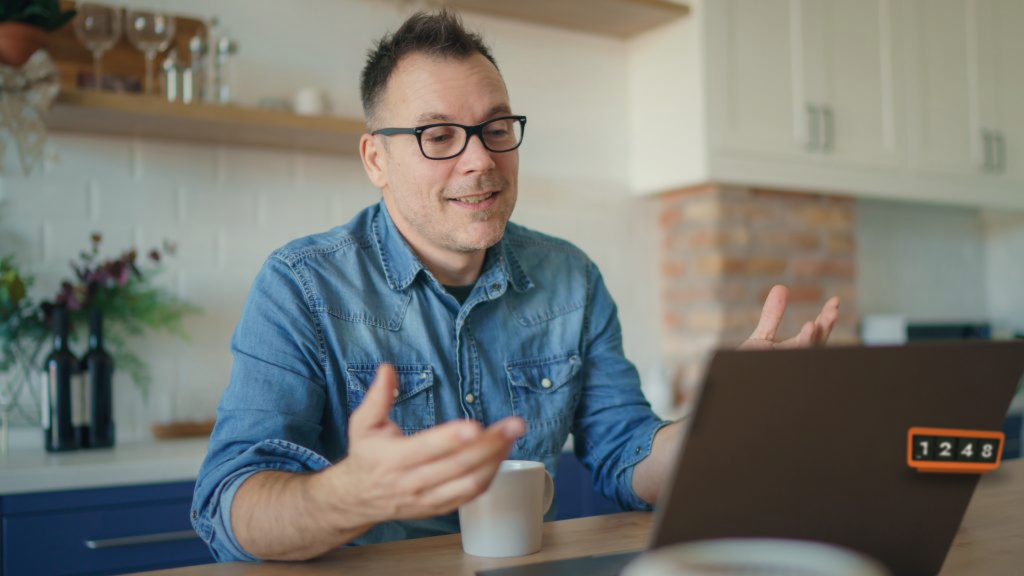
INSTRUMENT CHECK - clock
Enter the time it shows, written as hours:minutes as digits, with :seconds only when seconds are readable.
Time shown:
12:48
